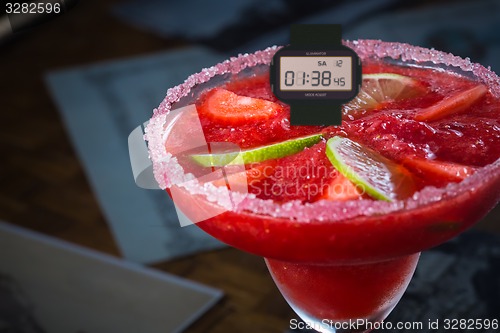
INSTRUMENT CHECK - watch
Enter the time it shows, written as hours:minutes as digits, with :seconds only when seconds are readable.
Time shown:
1:38:45
